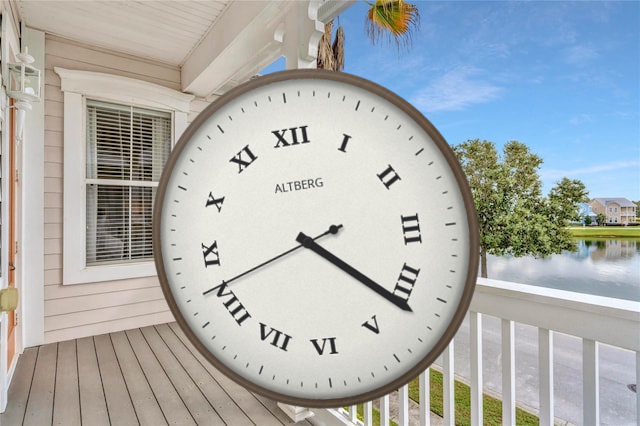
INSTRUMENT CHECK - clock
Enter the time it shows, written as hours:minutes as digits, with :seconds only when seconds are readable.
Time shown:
4:21:42
